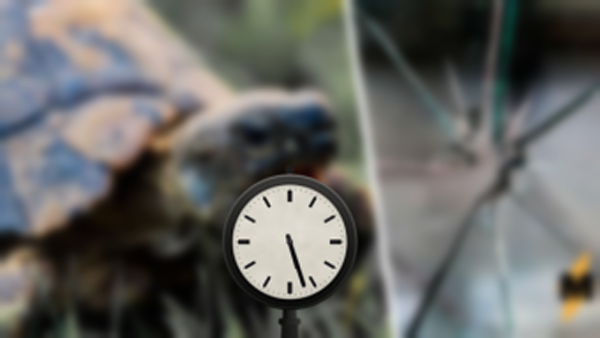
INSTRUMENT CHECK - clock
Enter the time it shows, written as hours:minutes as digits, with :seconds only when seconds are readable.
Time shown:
5:27
